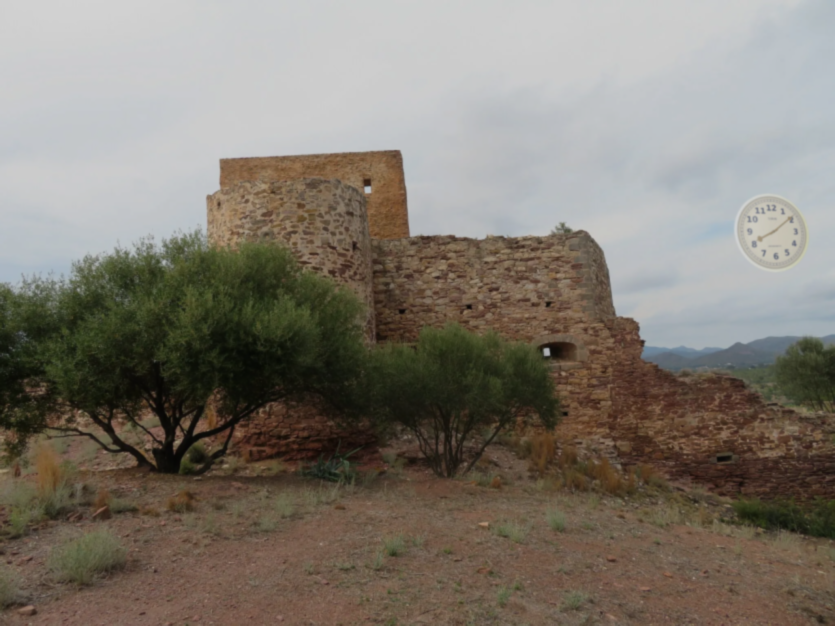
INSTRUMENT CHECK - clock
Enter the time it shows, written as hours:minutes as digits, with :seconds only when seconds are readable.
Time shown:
8:09
